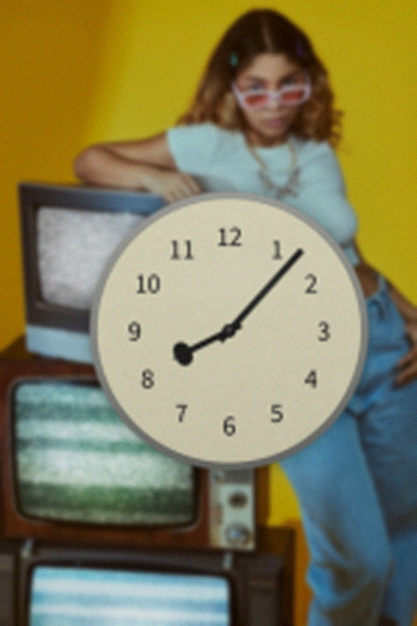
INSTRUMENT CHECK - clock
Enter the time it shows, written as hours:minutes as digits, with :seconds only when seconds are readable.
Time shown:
8:07
